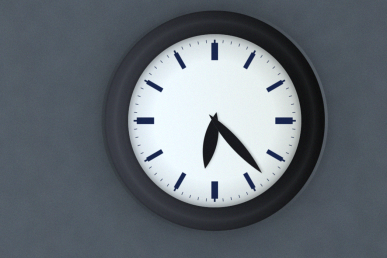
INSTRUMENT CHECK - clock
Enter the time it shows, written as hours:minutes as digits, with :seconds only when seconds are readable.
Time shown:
6:23
